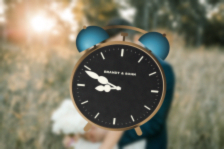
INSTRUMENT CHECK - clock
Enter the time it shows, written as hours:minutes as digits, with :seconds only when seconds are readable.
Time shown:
8:49
